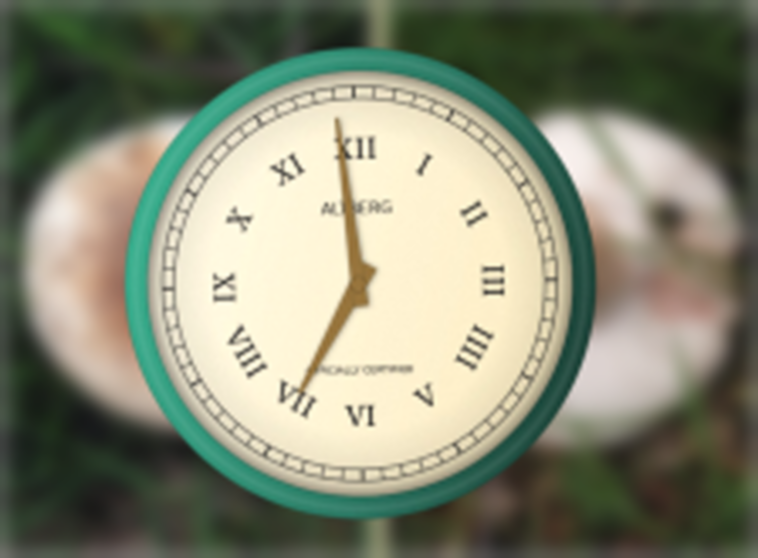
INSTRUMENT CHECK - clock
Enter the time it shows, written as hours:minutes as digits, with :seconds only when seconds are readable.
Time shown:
6:59
